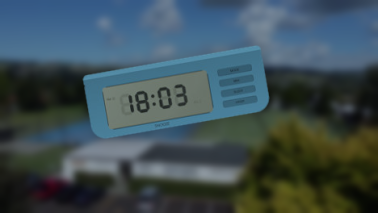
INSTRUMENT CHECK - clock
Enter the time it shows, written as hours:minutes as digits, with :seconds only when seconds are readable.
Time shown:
18:03
